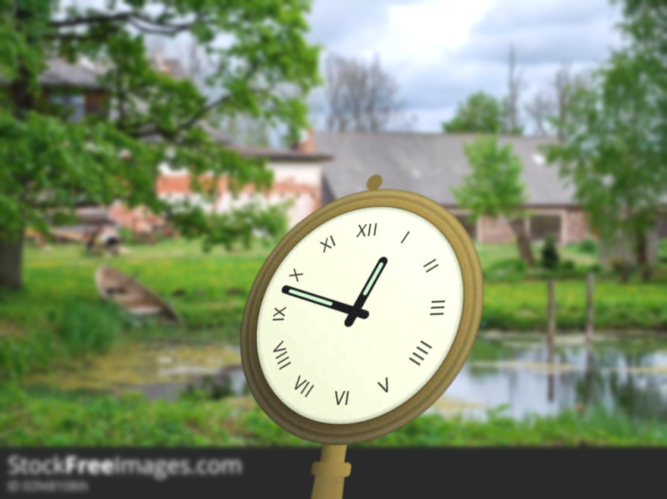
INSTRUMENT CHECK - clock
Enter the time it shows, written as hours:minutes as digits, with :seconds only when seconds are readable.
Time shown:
12:48
